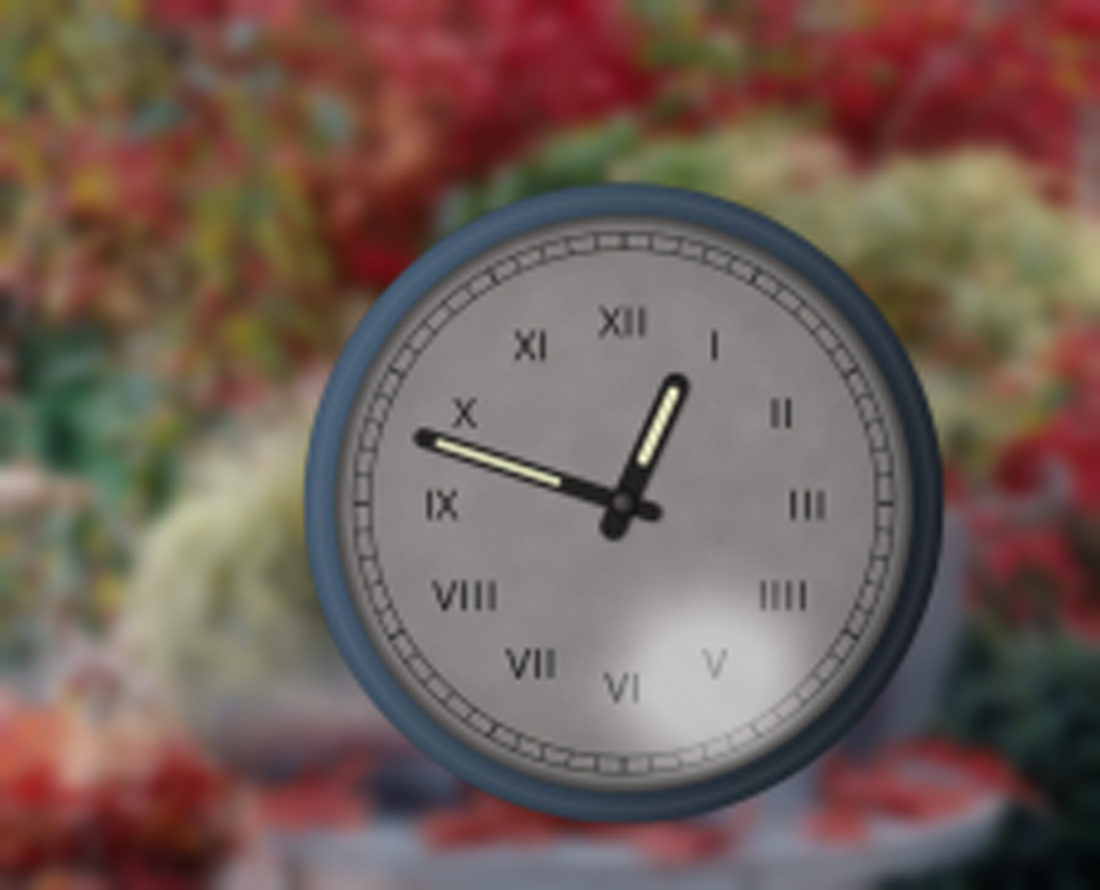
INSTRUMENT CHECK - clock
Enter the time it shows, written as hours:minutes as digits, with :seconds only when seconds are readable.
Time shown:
12:48
